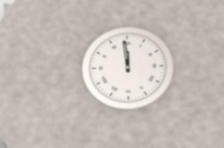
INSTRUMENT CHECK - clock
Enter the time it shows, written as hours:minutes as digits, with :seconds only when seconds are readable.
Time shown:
11:59
